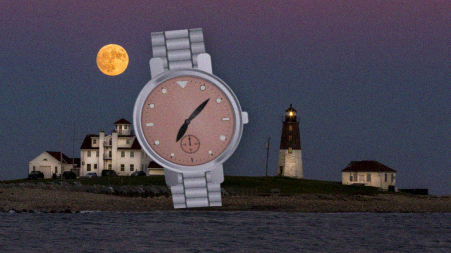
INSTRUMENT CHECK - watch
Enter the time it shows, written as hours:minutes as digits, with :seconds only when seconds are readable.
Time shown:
7:08
